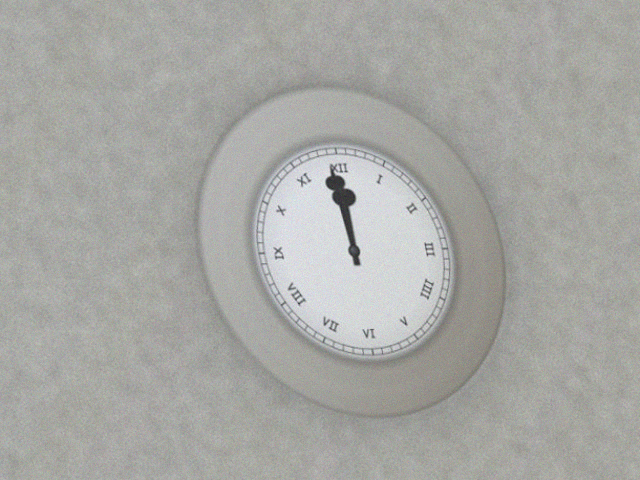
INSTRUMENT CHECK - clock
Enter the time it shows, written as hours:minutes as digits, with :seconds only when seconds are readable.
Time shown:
11:59
